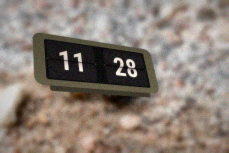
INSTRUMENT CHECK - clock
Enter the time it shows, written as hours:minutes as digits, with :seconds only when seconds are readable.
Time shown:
11:28
